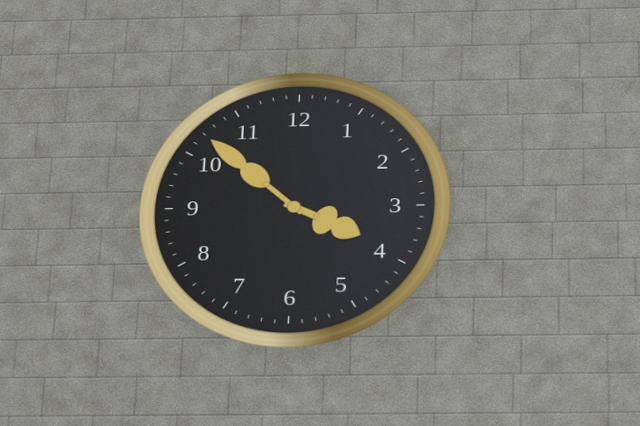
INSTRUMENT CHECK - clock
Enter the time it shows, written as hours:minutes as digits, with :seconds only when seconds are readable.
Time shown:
3:52
